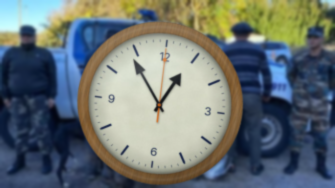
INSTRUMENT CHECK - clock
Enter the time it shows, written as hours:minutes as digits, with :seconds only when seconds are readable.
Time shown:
12:54:00
